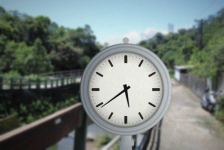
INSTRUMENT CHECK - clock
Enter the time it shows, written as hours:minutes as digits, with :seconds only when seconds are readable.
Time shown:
5:39
